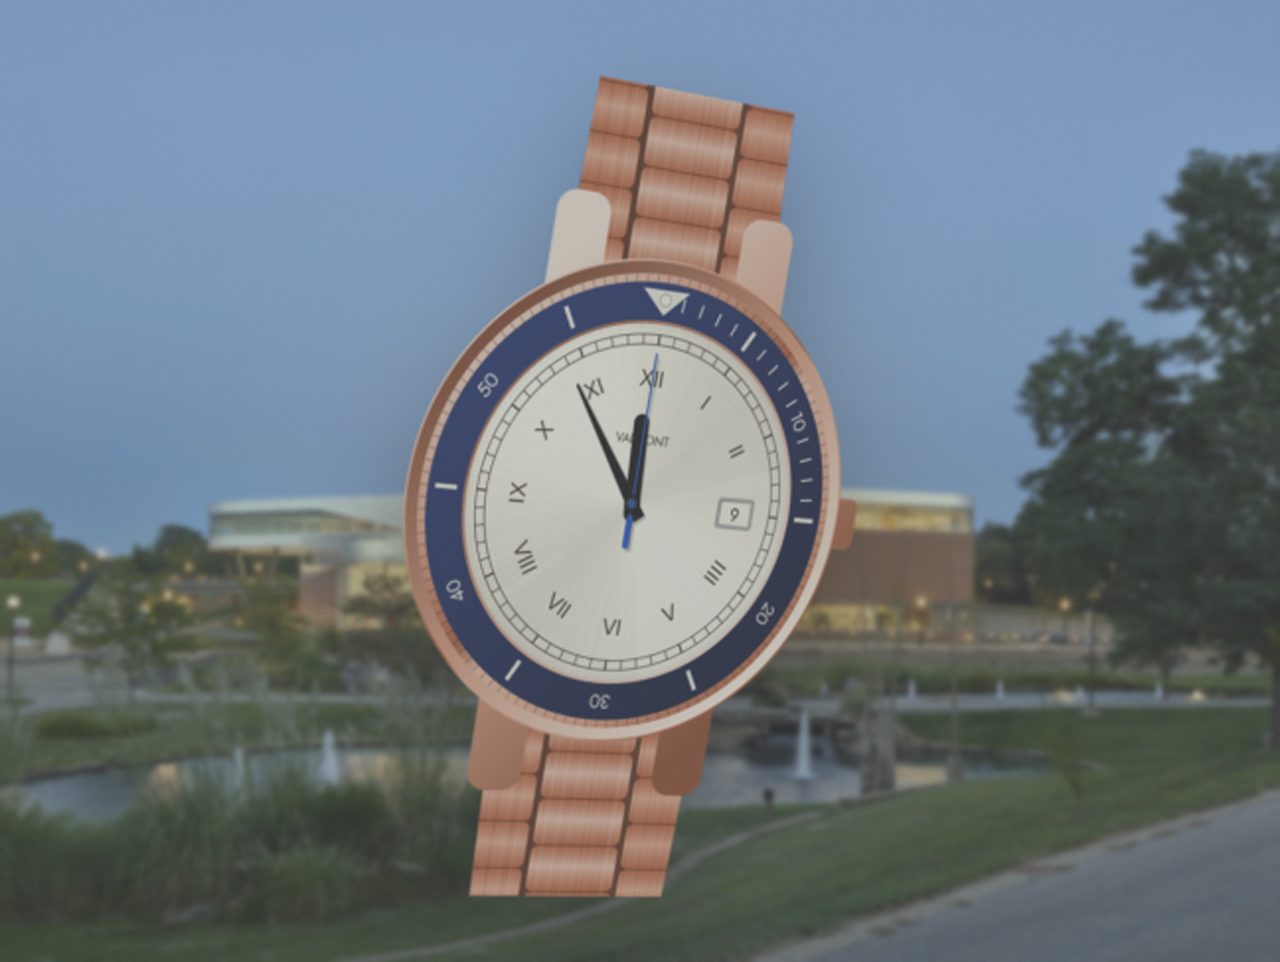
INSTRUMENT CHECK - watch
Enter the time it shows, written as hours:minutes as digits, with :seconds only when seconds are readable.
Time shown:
11:54:00
